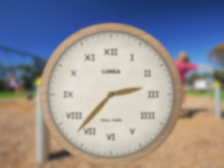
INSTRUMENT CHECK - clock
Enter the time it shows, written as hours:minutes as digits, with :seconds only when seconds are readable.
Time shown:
2:37
